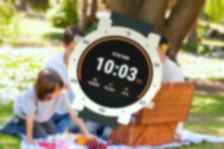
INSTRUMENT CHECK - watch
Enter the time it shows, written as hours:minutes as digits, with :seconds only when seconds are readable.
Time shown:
10:03
